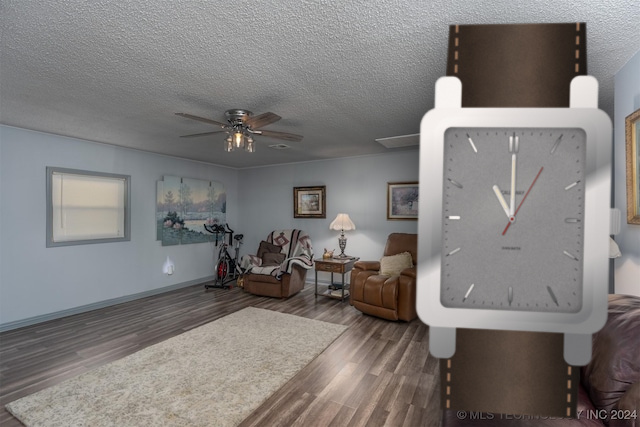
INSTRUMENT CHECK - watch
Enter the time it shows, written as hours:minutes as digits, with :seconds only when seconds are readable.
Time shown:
11:00:05
